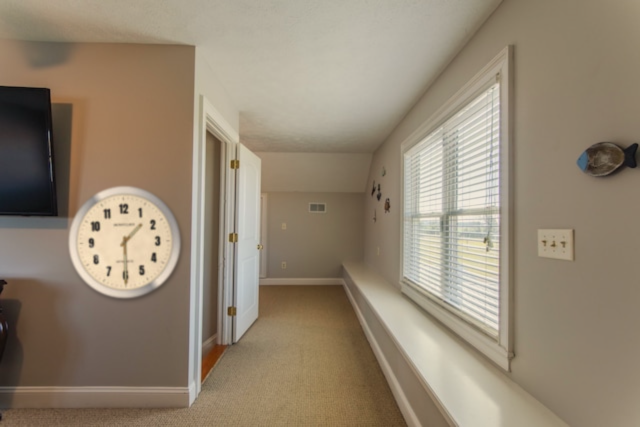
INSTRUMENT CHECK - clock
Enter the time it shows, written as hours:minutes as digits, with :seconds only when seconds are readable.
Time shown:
1:30
